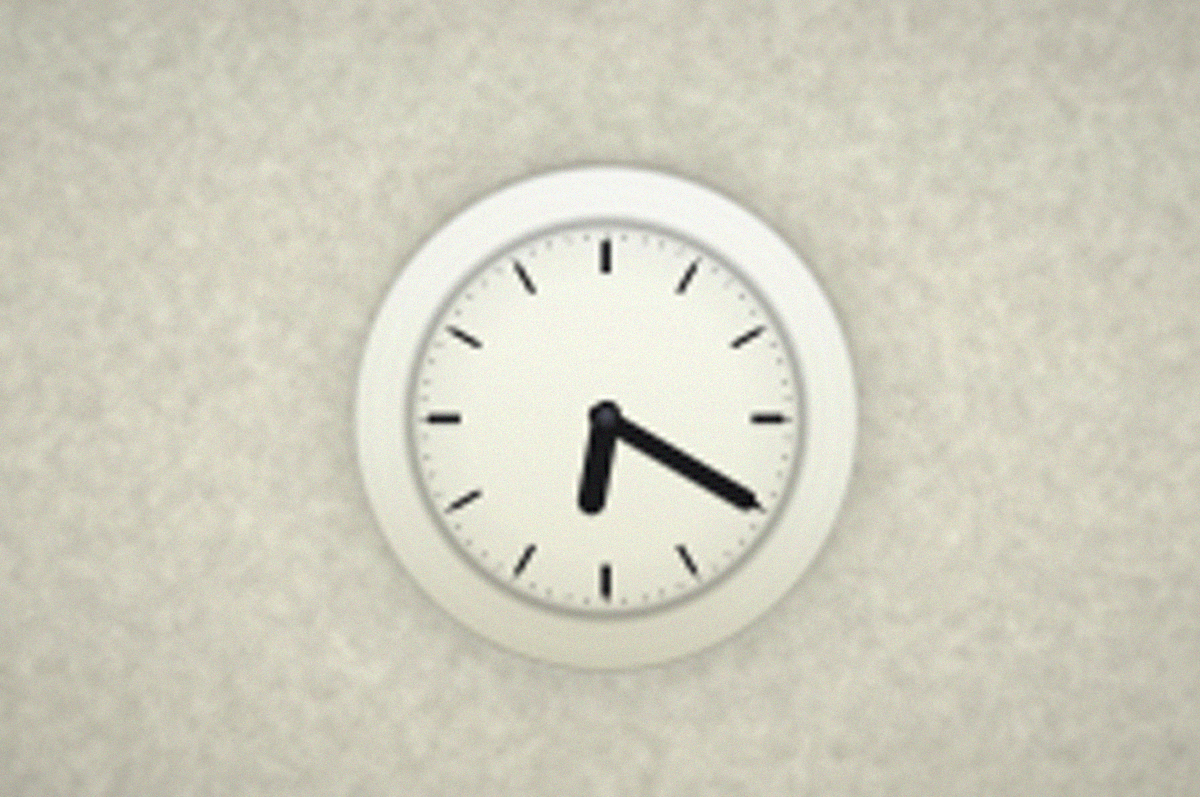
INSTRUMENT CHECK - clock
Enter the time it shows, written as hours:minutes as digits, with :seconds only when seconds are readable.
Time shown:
6:20
